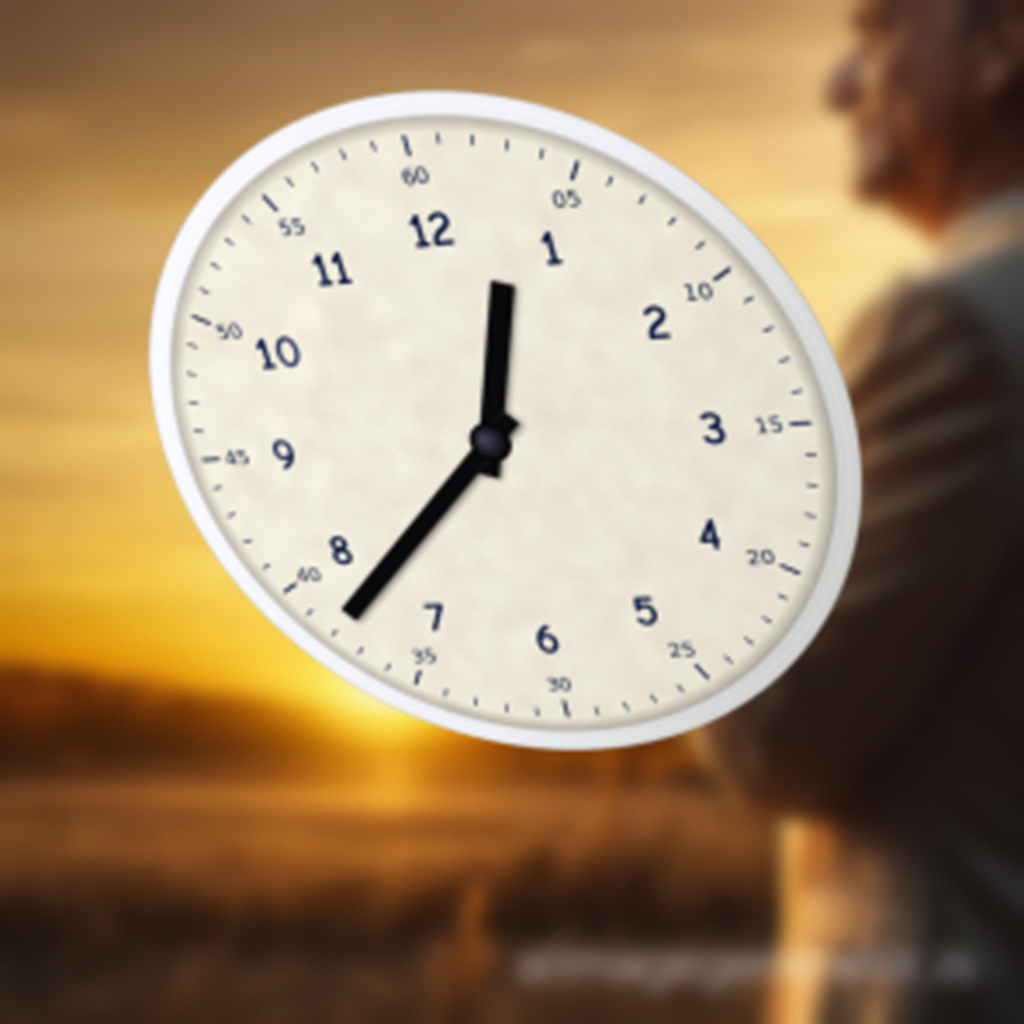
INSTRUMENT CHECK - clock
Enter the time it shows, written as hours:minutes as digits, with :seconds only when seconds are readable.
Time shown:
12:38
